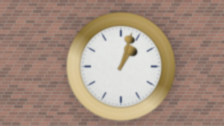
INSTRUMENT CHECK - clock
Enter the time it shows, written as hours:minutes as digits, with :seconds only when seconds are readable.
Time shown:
1:03
